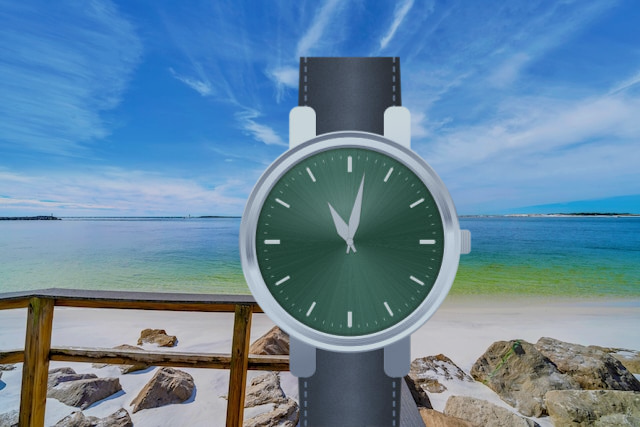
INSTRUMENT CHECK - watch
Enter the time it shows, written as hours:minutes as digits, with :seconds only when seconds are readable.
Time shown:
11:02
